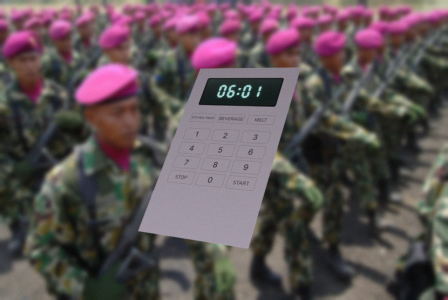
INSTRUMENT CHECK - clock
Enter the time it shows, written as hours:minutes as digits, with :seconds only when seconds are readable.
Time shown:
6:01
